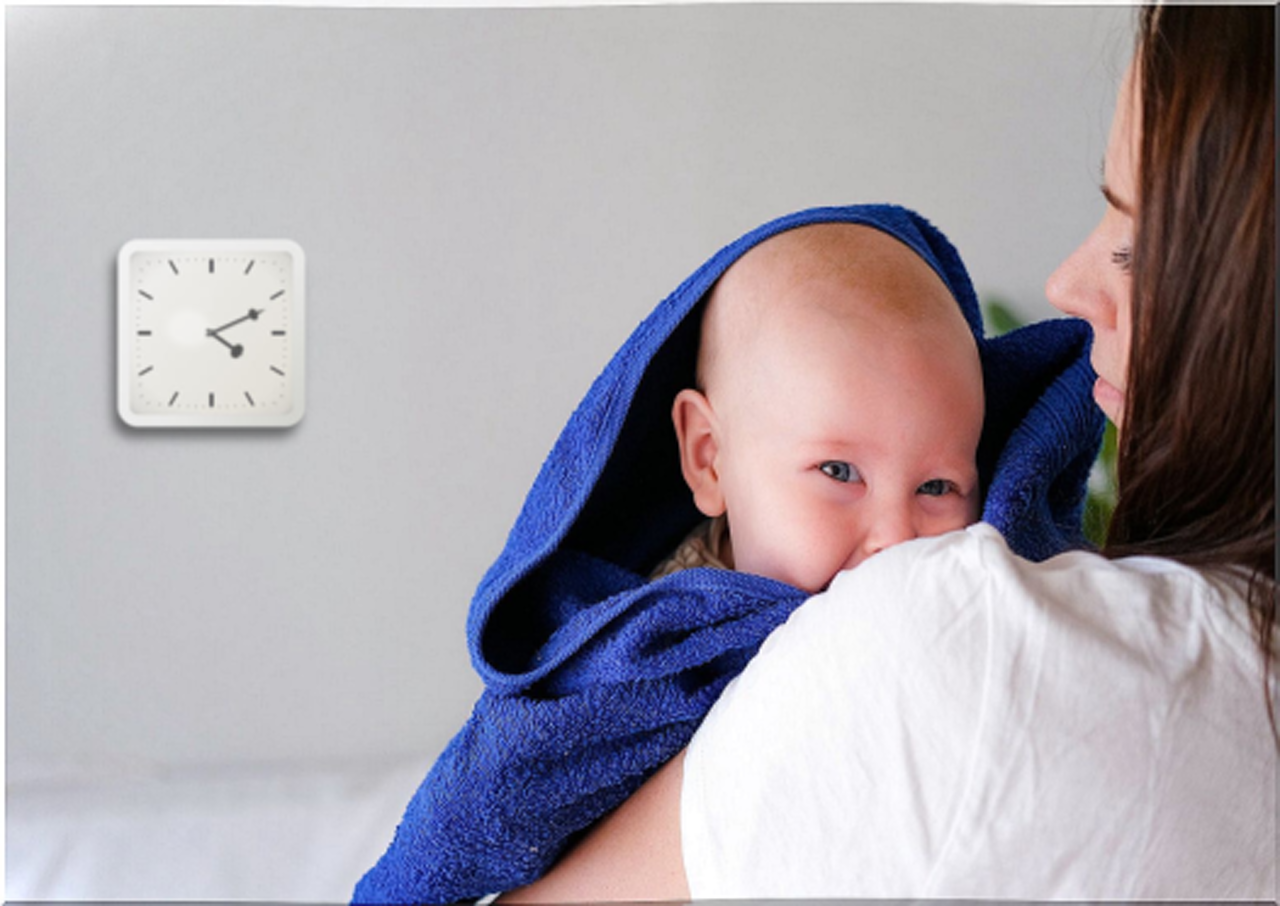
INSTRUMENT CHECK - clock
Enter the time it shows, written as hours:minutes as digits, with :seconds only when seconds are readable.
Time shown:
4:11
